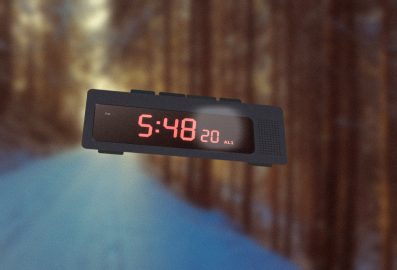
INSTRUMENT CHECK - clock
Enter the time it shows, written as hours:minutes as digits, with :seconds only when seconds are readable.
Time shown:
5:48:20
